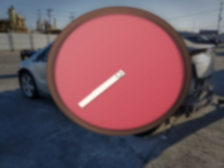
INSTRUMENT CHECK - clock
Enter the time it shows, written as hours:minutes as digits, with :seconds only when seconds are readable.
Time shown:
7:38
